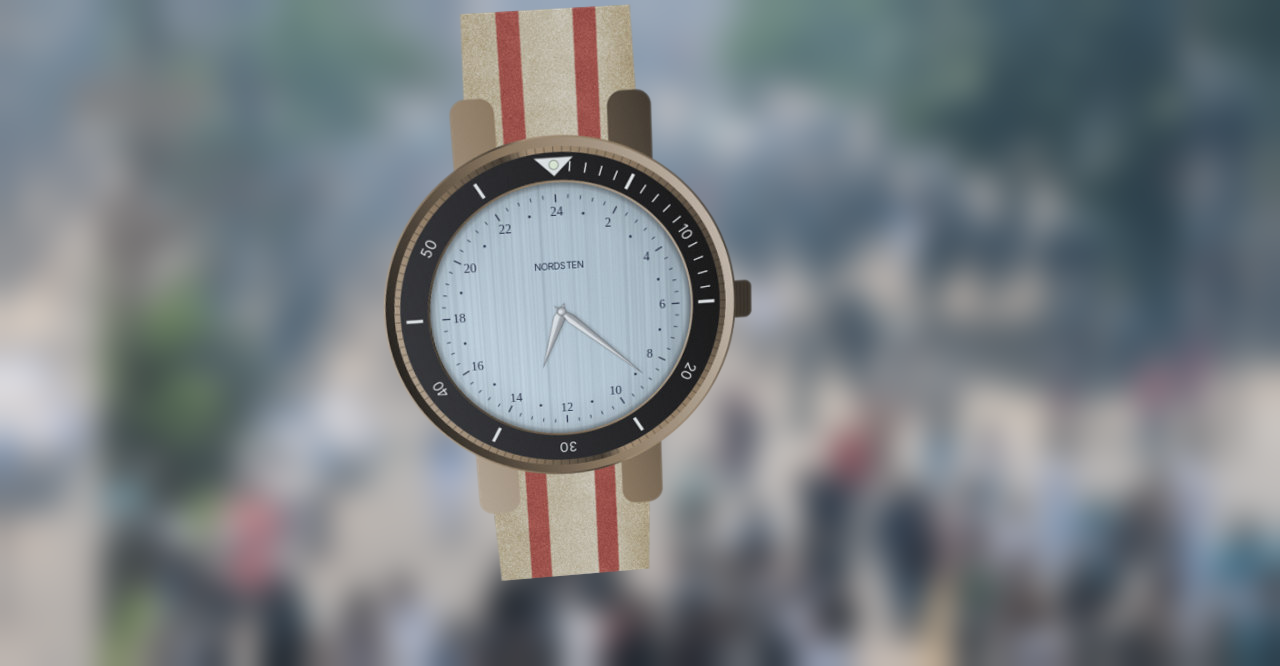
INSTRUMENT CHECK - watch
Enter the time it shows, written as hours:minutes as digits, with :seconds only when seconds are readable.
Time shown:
13:22
